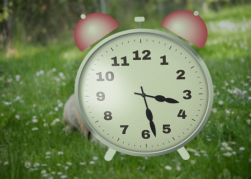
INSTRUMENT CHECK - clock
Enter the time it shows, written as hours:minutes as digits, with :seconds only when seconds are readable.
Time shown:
3:28
